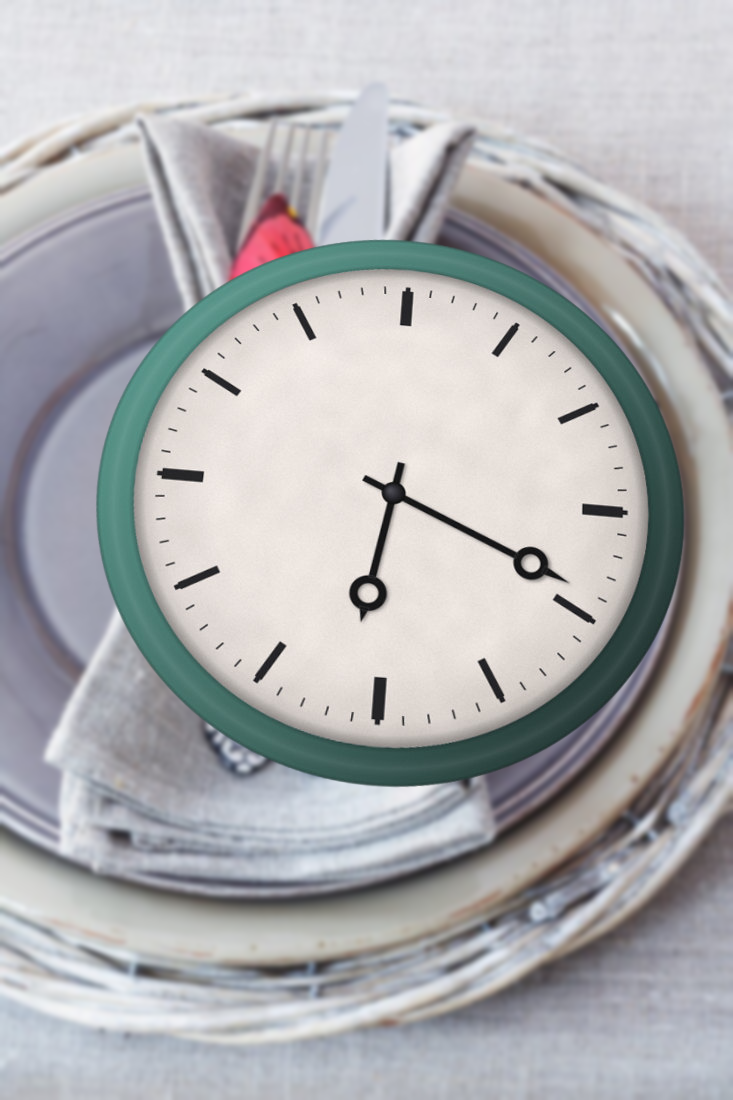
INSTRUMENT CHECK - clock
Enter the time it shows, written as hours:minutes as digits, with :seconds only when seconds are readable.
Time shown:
6:19
